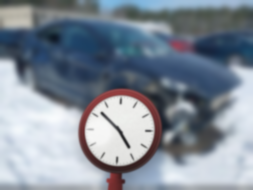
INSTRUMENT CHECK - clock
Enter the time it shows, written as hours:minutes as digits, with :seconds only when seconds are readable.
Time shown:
4:52
